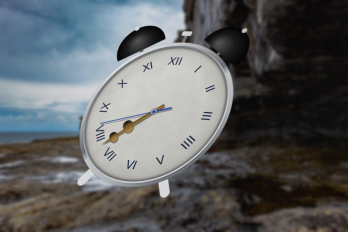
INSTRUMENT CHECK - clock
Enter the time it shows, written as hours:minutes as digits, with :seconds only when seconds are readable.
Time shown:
7:37:42
